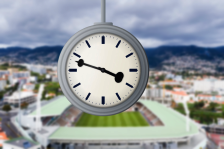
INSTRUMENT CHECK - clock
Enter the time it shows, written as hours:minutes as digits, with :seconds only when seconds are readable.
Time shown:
3:48
